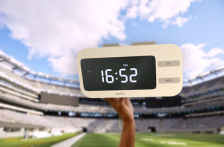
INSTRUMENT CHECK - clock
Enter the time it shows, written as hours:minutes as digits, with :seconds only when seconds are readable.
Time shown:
16:52
